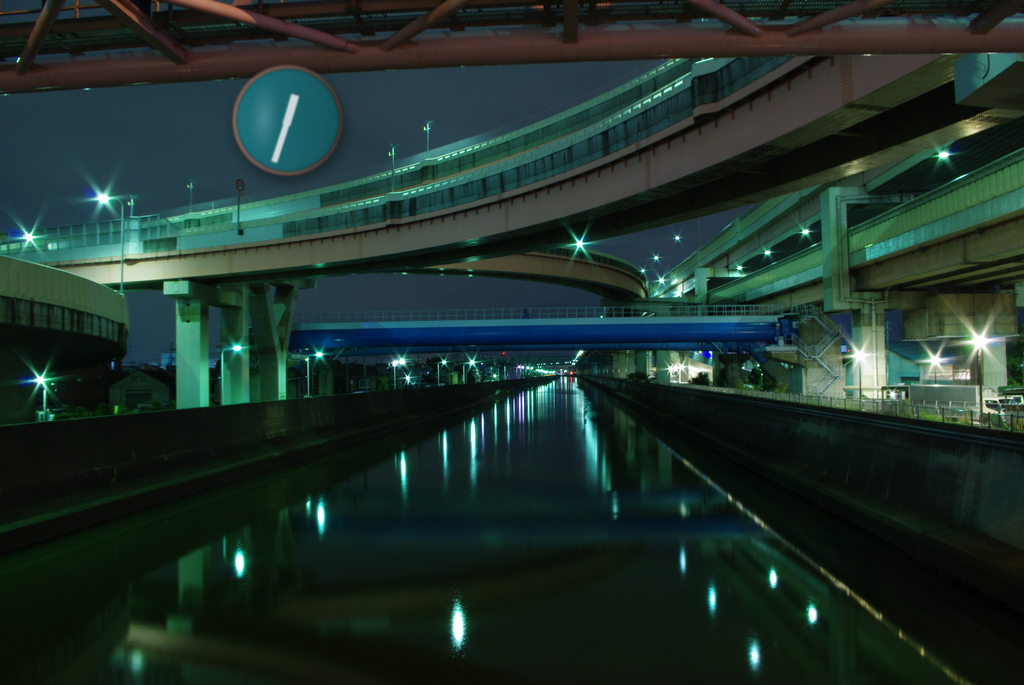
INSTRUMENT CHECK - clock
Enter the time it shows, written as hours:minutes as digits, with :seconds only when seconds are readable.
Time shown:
12:33
